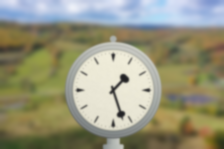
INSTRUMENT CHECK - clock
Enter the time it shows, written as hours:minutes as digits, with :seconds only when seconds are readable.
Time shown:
1:27
